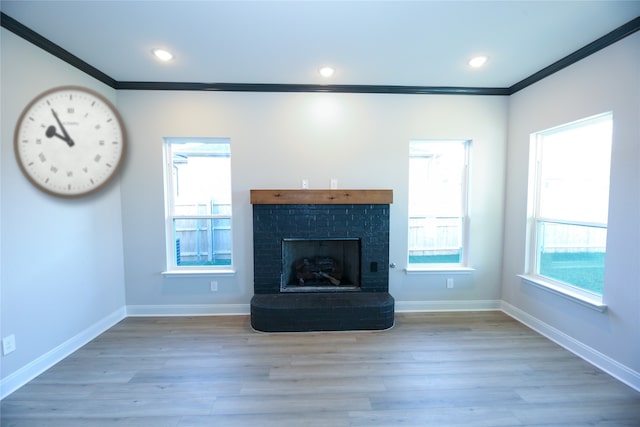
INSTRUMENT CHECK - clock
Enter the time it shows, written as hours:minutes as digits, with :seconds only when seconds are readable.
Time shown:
9:55
